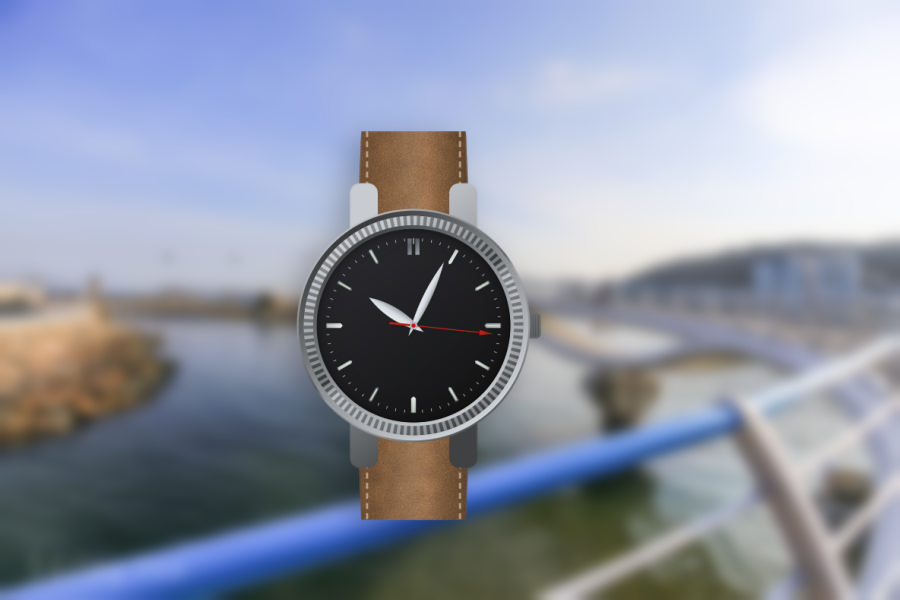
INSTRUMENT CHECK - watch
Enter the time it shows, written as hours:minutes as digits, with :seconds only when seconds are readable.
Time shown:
10:04:16
